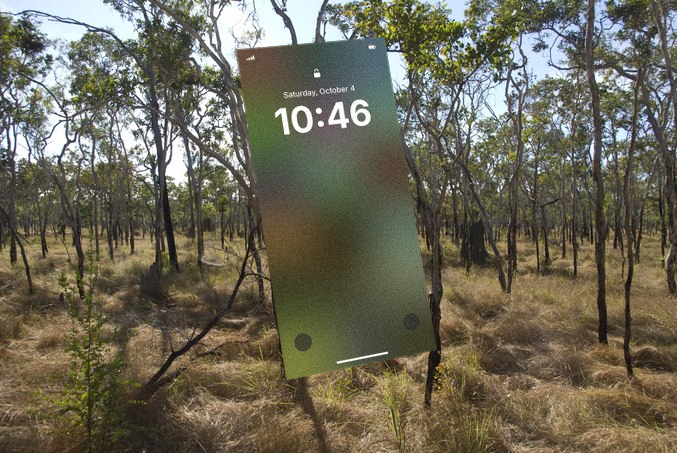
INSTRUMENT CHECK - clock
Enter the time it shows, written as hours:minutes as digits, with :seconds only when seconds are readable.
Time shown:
10:46
